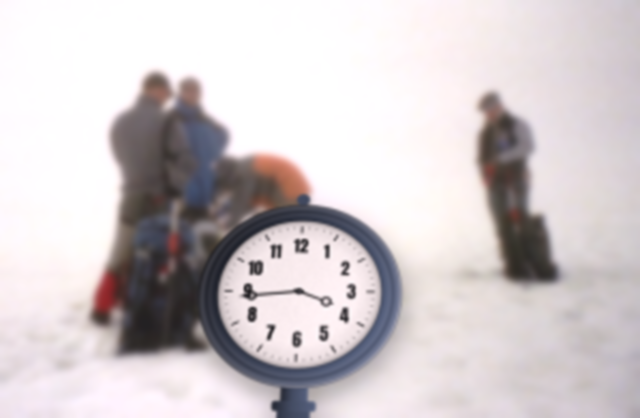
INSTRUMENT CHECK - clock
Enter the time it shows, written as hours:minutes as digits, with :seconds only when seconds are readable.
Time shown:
3:44
